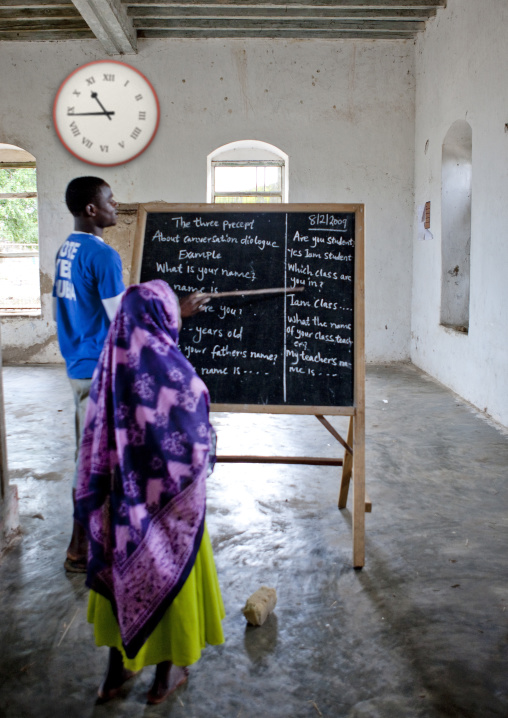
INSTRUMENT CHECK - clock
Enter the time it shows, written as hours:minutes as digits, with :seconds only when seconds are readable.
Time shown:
10:44
